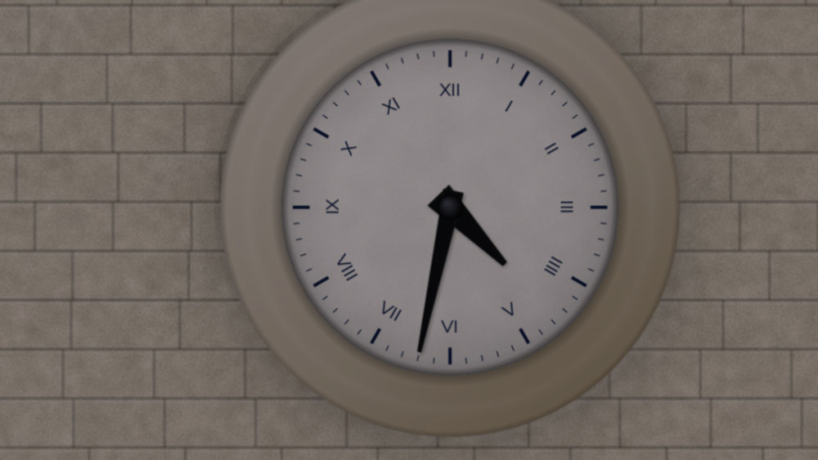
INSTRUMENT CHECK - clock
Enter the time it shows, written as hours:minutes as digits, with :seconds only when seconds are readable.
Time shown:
4:32
